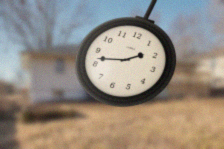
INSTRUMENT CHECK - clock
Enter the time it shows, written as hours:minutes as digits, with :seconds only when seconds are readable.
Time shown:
1:42
